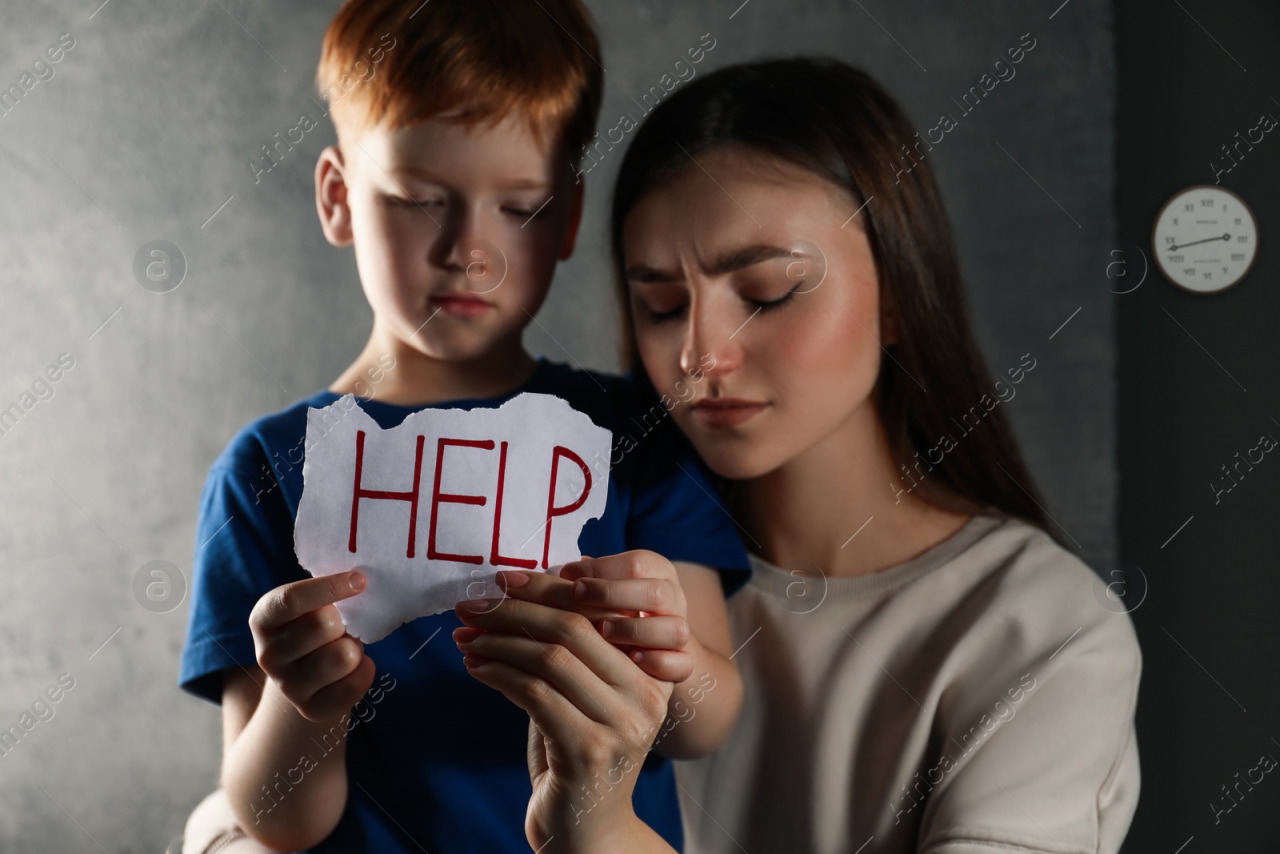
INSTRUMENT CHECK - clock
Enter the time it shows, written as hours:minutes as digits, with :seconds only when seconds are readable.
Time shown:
2:43
